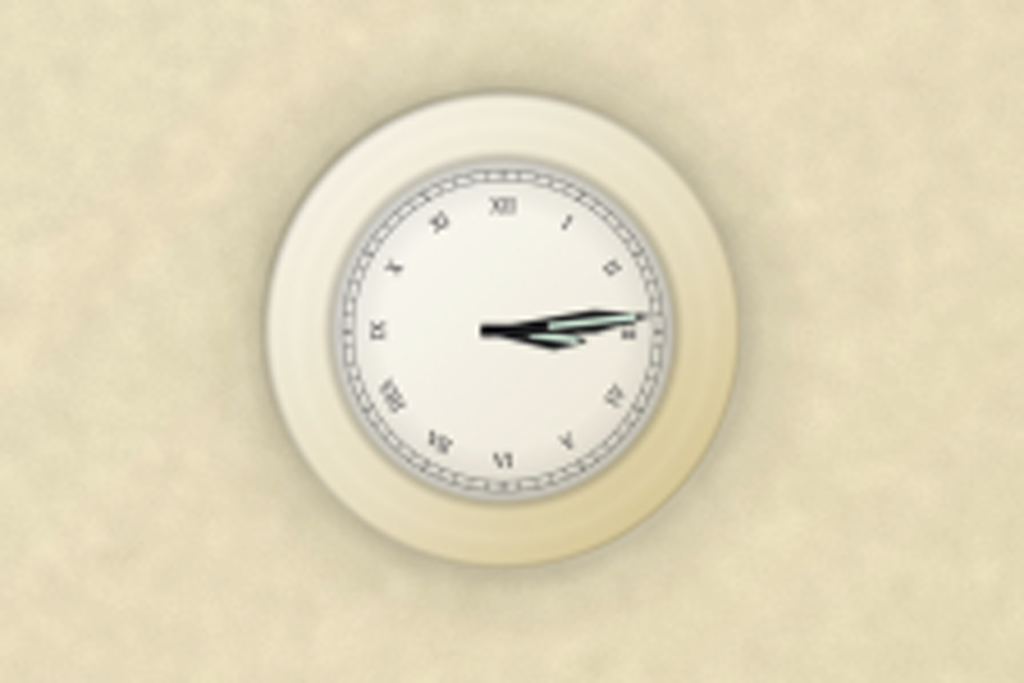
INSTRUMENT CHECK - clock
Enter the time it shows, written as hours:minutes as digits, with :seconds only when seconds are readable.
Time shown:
3:14
